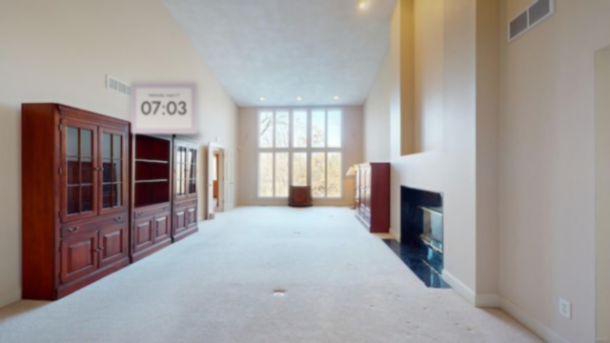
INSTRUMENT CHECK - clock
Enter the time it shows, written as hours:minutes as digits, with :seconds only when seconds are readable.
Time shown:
7:03
